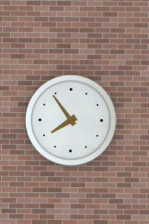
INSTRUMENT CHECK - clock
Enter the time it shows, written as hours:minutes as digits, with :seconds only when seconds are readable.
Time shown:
7:54
